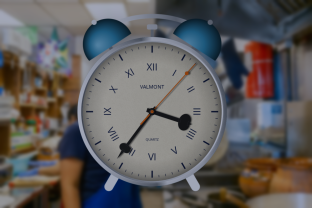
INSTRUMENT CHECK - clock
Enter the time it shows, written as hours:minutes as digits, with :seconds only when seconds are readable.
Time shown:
3:36:07
